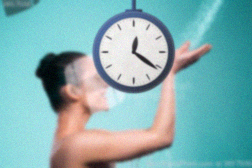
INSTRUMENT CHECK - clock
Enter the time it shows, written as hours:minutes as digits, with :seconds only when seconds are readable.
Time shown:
12:21
